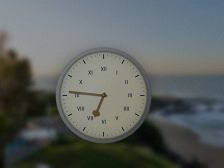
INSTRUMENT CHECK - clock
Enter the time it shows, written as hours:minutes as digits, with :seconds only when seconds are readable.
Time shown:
6:46
